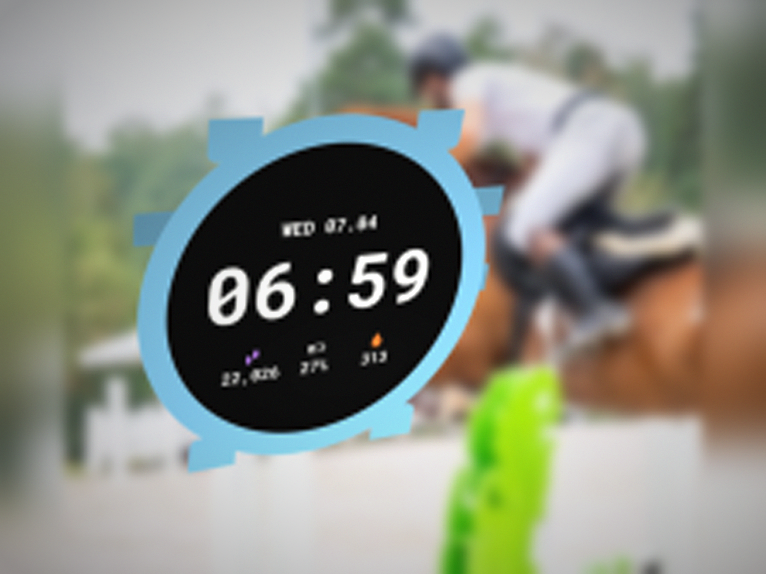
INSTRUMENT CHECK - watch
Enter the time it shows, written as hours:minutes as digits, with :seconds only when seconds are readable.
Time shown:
6:59
